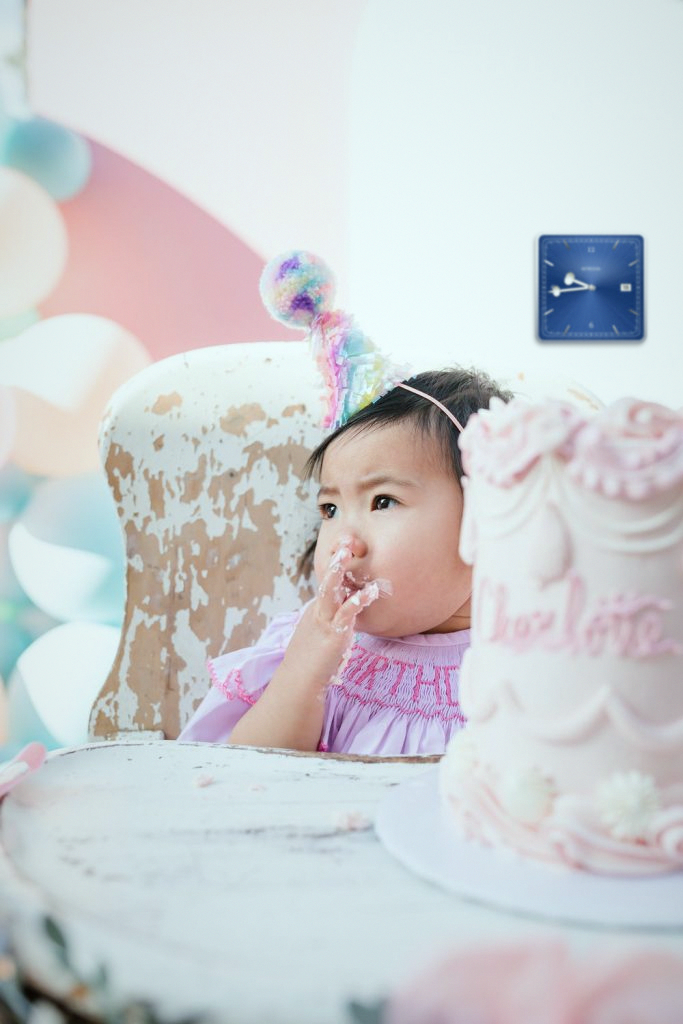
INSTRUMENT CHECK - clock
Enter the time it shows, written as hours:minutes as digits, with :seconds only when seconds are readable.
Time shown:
9:44
